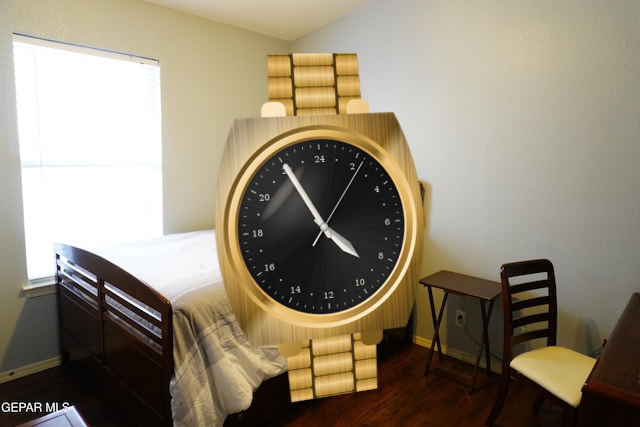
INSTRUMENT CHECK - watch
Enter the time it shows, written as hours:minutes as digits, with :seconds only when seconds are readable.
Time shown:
8:55:06
